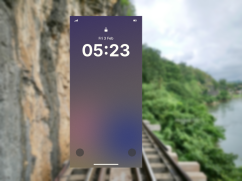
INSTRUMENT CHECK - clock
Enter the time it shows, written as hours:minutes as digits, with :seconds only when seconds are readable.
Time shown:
5:23
